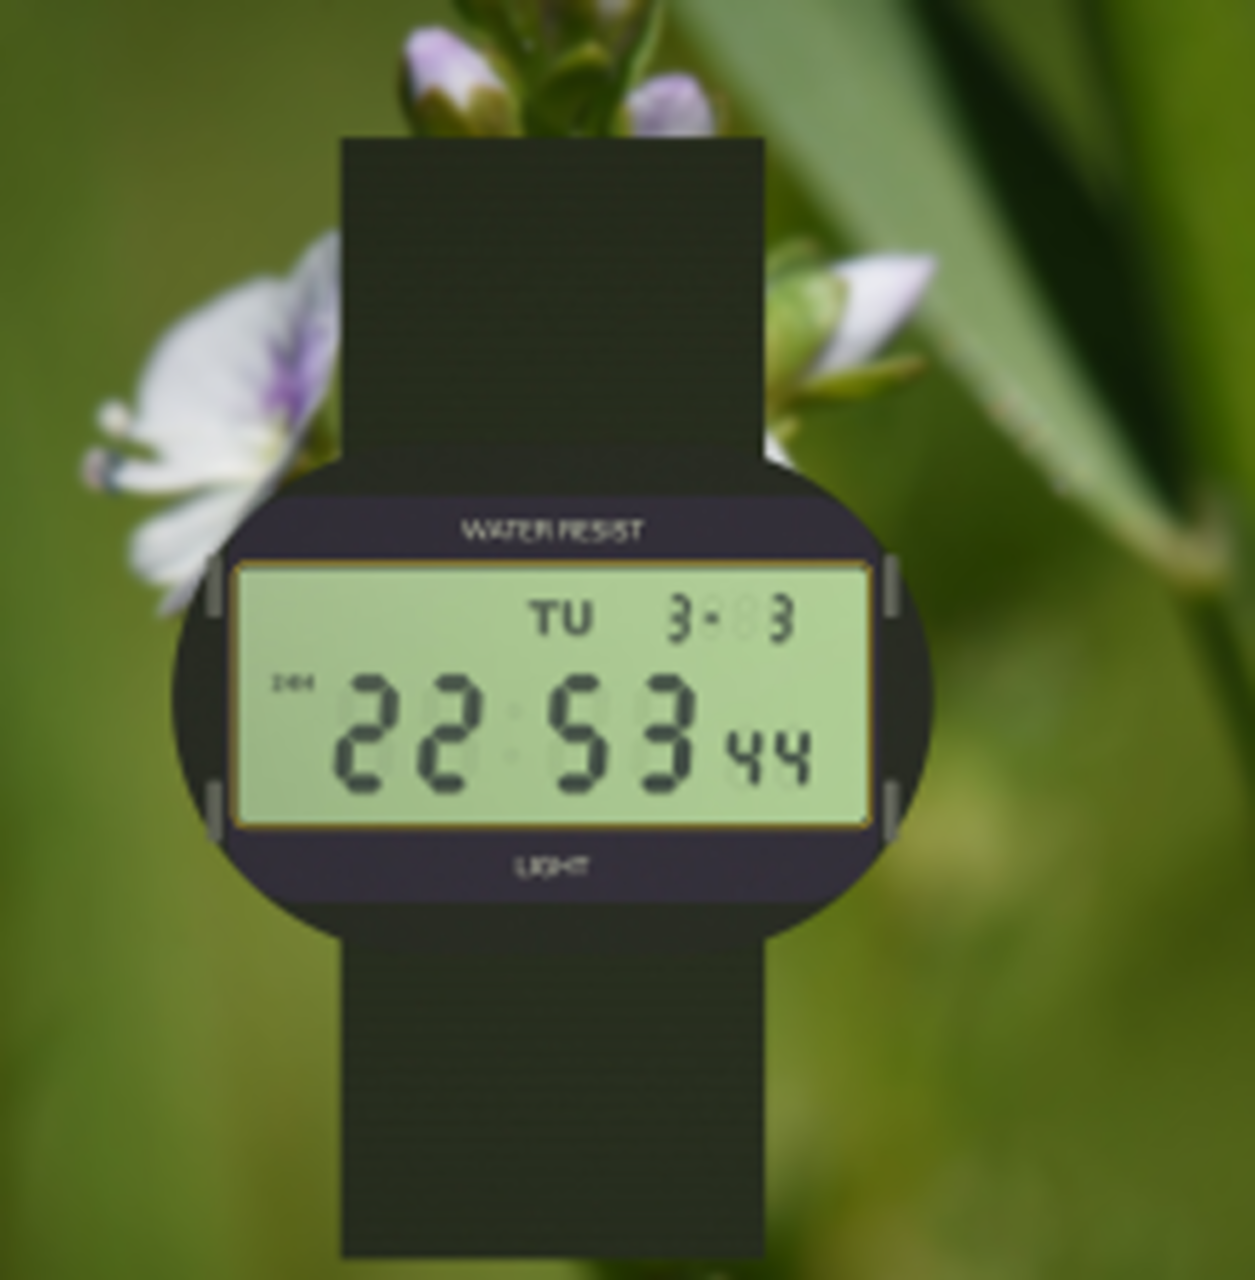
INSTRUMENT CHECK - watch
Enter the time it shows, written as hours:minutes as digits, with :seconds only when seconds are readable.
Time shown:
22:53:44
